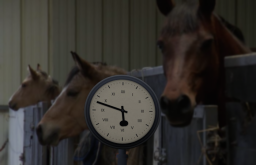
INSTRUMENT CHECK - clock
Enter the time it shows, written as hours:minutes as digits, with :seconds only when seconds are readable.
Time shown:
5:48
